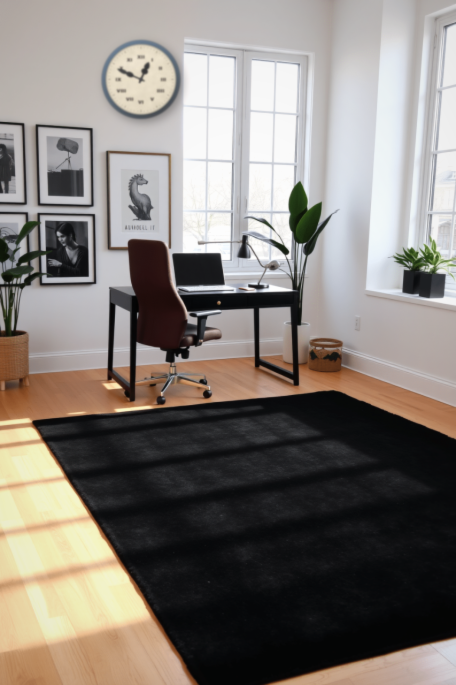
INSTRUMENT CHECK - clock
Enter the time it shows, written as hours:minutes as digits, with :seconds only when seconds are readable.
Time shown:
12:49
